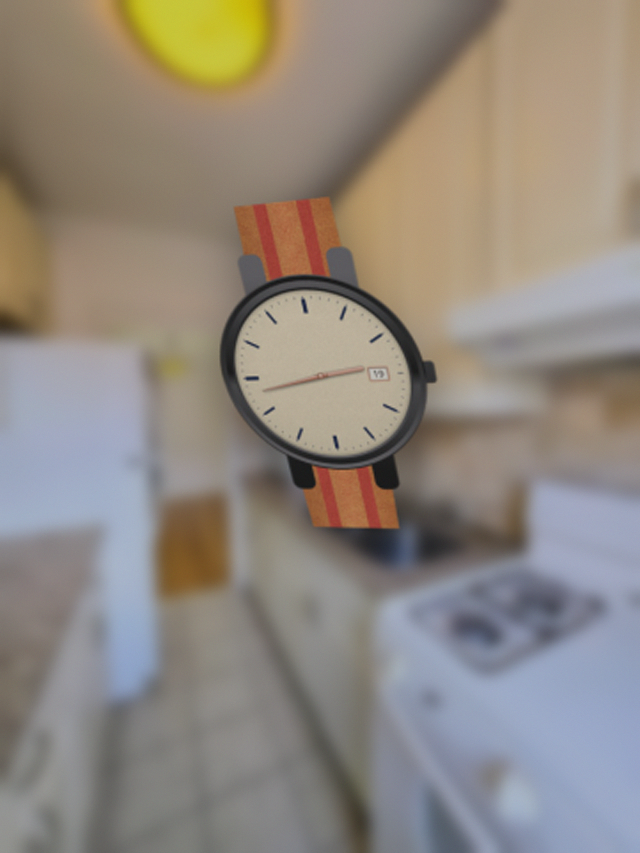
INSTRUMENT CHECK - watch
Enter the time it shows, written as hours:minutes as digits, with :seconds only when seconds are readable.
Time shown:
2:43
